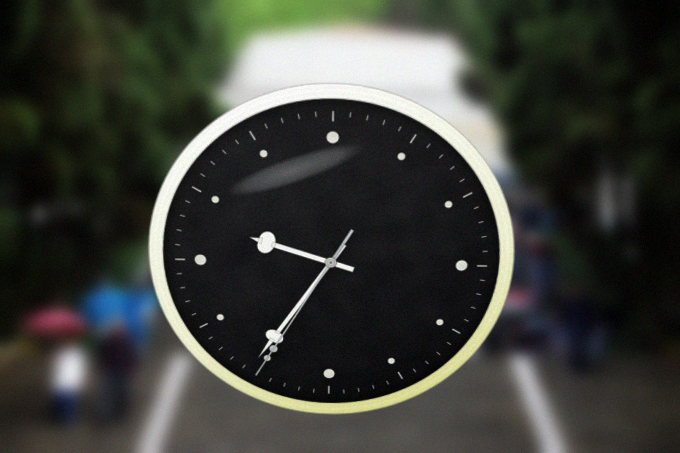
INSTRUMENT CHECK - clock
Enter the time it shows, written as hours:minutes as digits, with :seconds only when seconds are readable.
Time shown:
9:35:35
